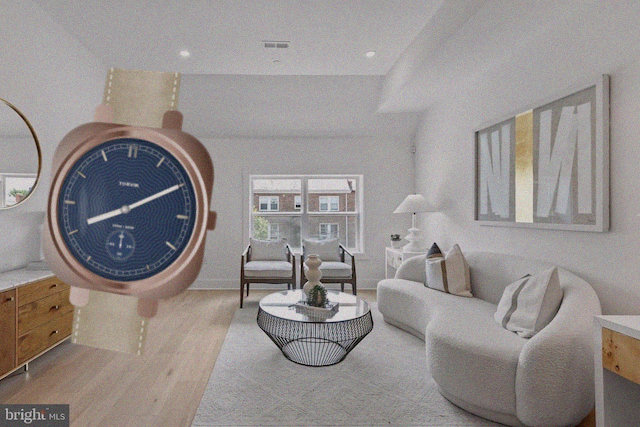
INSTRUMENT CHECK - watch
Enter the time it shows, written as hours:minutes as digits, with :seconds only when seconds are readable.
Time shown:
8:10
